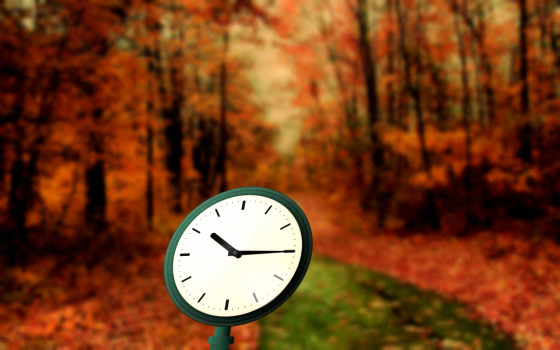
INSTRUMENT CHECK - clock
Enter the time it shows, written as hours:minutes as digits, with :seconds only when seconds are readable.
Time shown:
10:15
